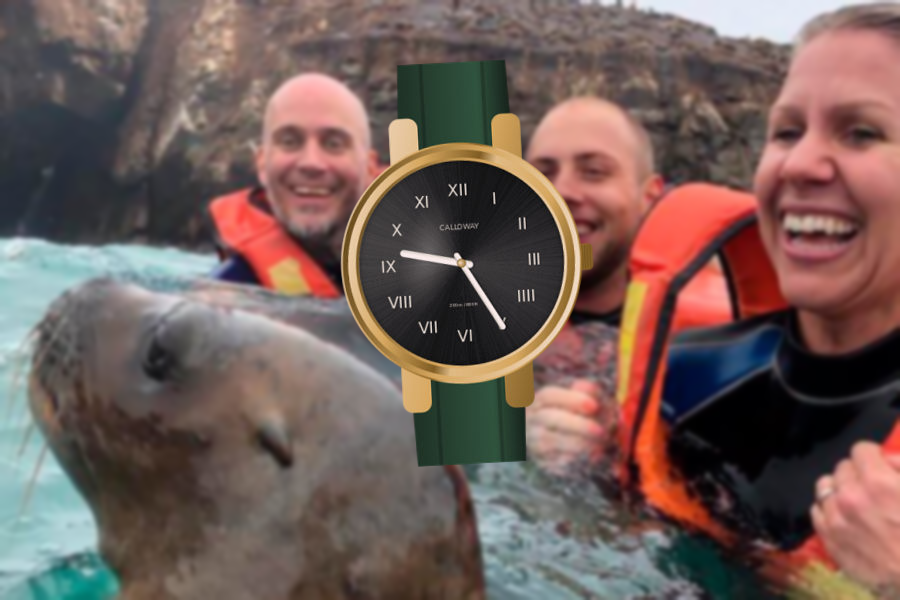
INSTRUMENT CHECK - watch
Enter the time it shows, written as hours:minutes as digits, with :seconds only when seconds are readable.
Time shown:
9:25
